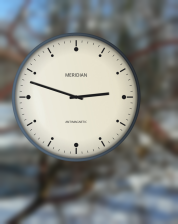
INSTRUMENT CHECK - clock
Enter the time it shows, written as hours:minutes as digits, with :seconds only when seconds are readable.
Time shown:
2:48
